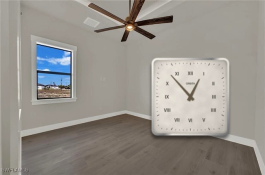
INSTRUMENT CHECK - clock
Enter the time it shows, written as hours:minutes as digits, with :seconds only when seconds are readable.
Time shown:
12:53
